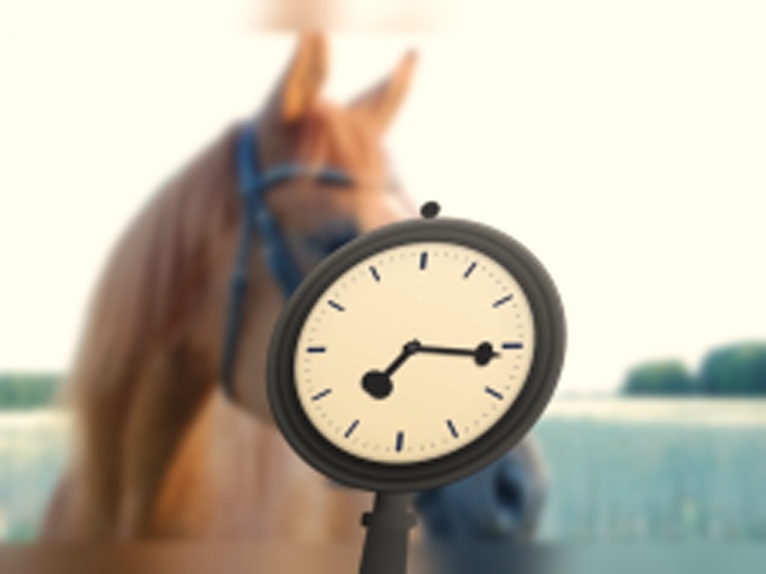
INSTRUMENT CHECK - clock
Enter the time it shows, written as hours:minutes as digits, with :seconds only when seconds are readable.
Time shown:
7:16
